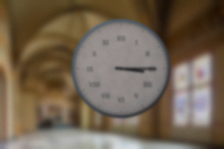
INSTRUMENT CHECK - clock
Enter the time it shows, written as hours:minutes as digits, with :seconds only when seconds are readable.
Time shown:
3:15
